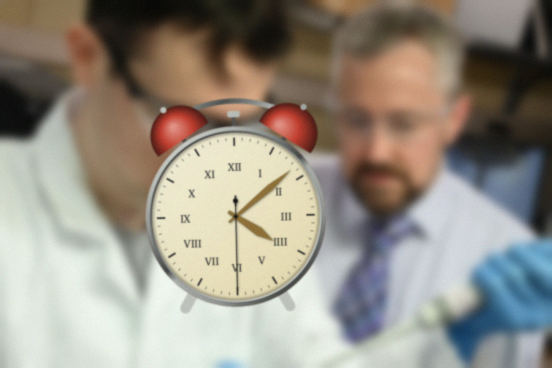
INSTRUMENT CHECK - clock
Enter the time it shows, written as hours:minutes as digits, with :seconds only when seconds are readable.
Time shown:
4:08:30
